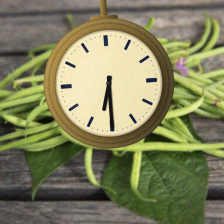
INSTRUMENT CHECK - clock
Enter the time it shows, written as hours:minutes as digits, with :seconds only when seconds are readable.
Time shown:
6:30
